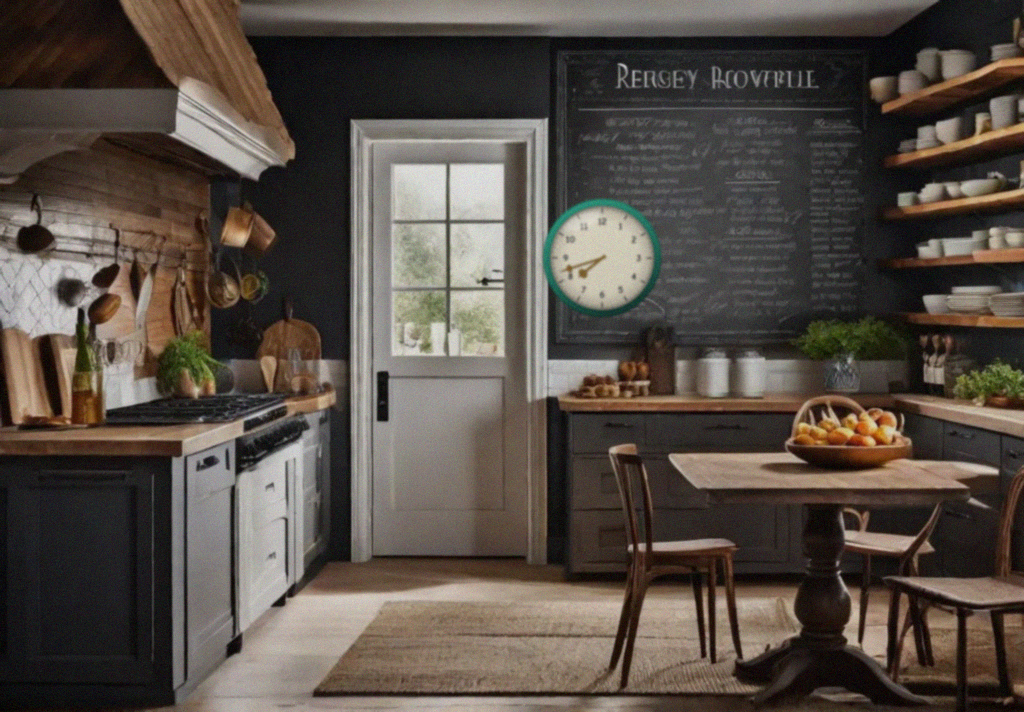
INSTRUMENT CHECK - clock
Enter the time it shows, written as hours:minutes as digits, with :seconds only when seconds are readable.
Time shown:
7:42
